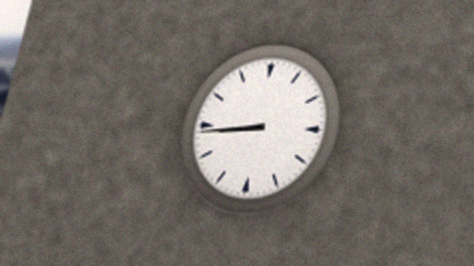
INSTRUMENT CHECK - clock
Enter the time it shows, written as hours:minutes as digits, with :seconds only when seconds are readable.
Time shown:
8:44
